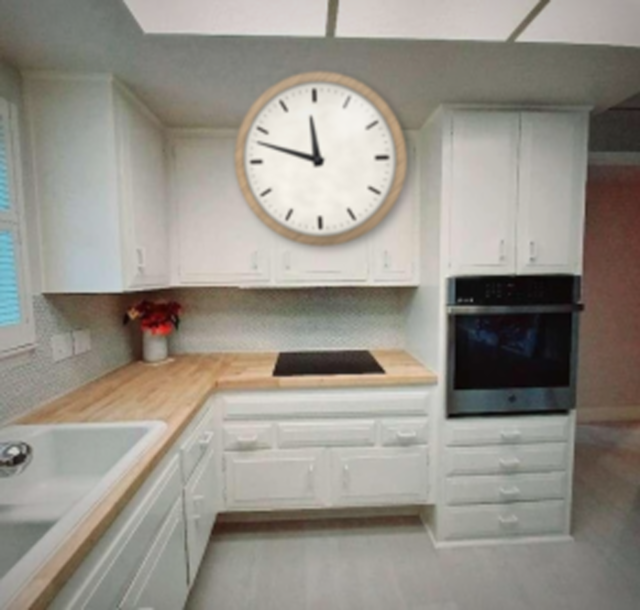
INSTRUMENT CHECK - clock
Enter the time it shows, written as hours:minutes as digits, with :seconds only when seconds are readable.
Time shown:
11:48
